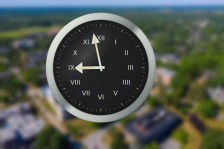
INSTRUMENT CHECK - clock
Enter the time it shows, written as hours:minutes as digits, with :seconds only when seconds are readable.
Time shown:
8:58
